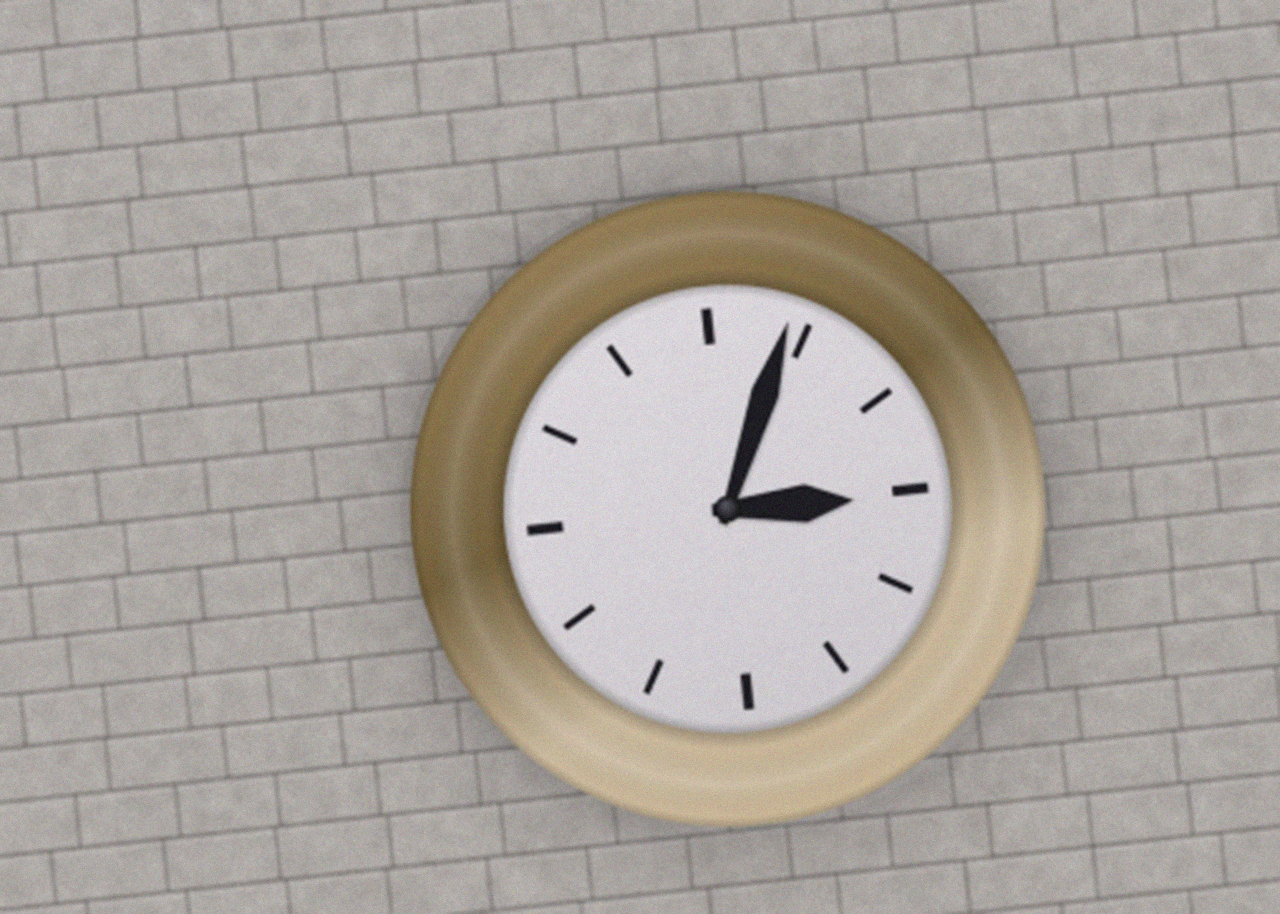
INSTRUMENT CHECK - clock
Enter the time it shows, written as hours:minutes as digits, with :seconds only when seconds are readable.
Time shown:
3:04
